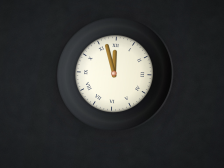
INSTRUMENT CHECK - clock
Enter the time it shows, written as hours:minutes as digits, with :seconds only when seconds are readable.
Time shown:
11:57
